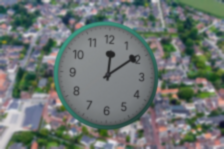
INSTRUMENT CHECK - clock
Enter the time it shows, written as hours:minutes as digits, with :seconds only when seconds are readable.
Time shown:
12:09
